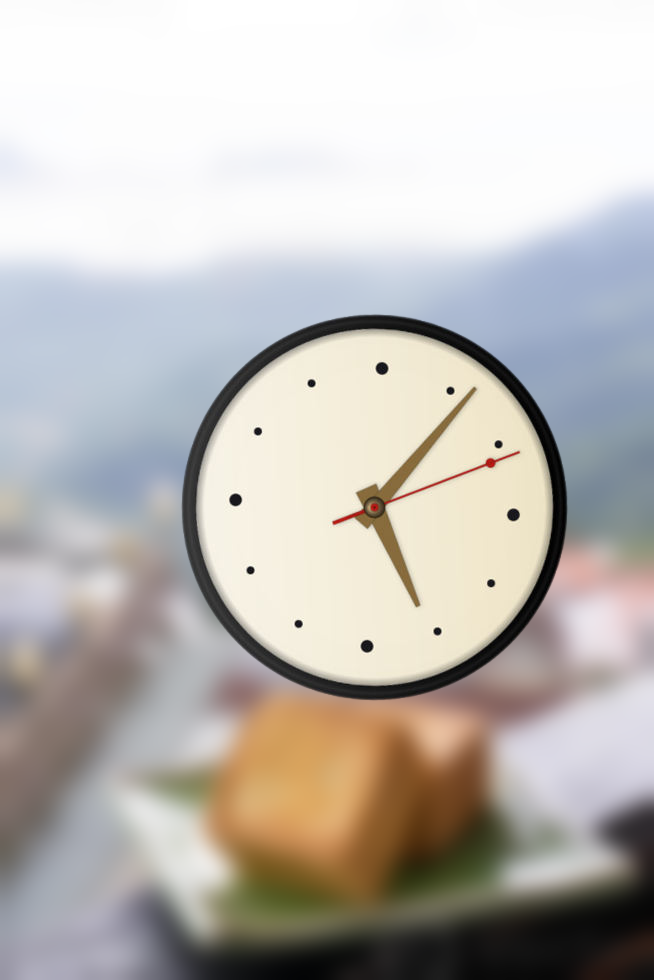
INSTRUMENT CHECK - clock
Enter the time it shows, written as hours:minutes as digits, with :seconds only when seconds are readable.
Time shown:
5:06:11
